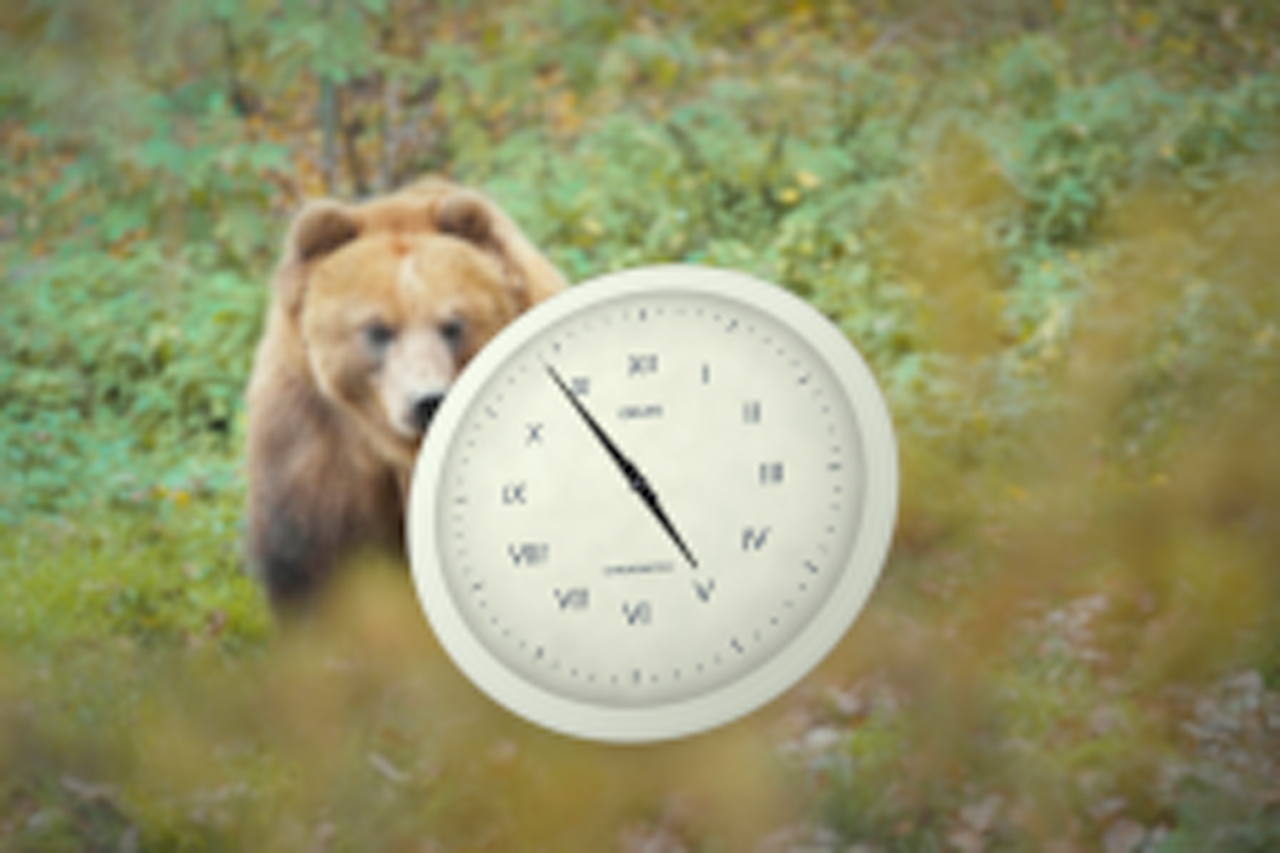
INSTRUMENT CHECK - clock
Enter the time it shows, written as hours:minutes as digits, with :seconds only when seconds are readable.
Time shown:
4:54
